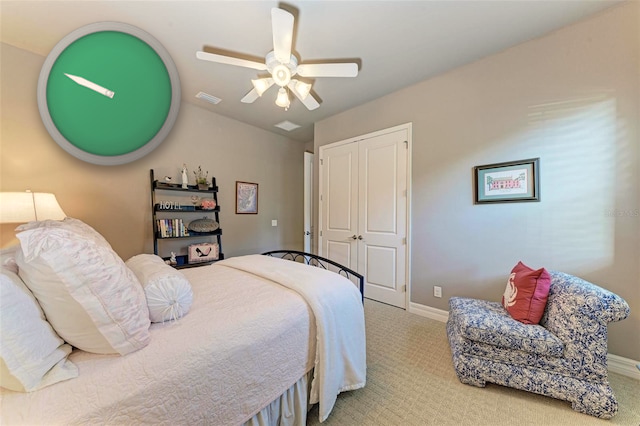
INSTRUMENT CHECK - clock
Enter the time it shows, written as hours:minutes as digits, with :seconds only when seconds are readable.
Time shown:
9:49
